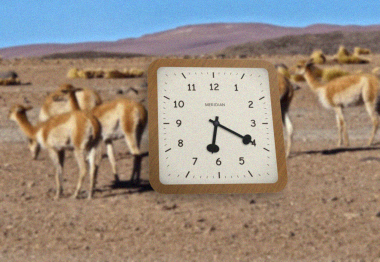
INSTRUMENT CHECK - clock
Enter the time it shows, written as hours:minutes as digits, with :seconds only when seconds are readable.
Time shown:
6:20
